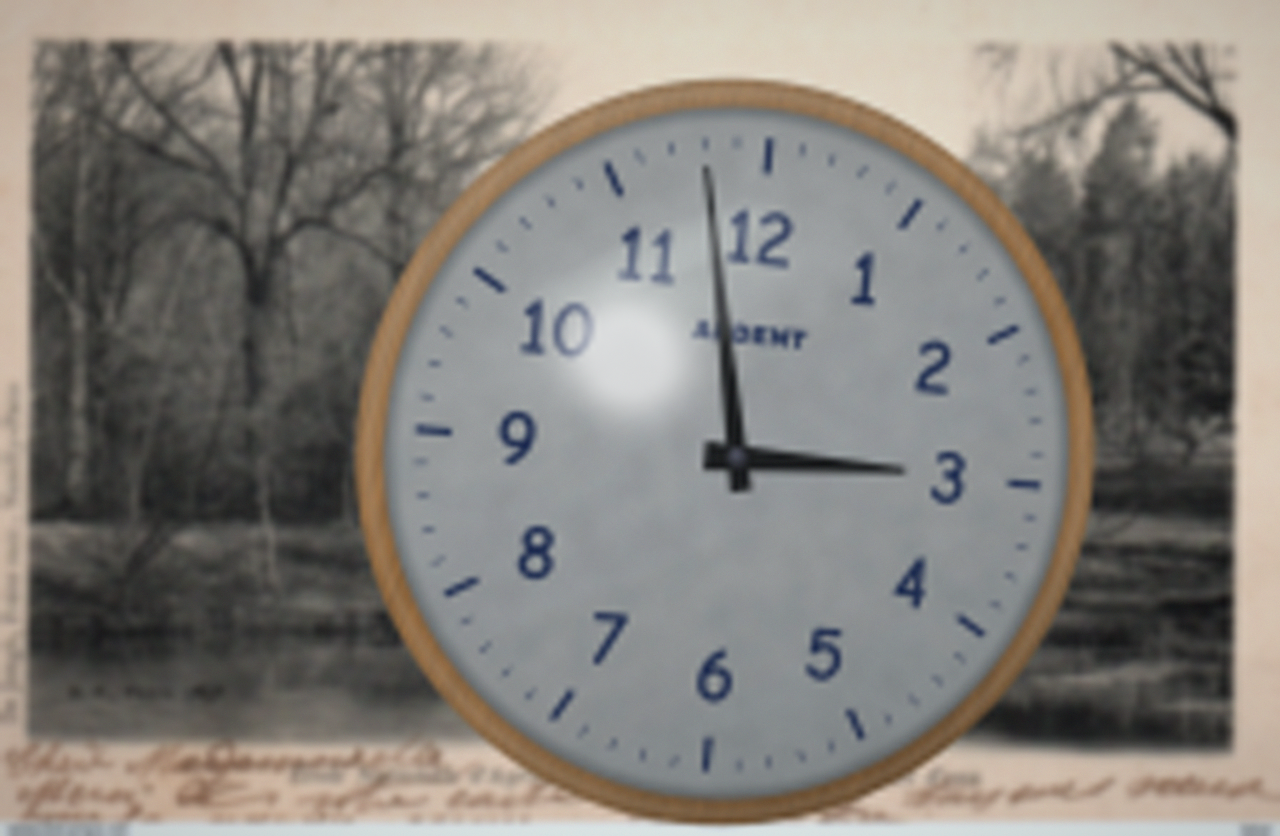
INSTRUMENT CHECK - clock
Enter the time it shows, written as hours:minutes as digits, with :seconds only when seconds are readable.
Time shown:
2:58
